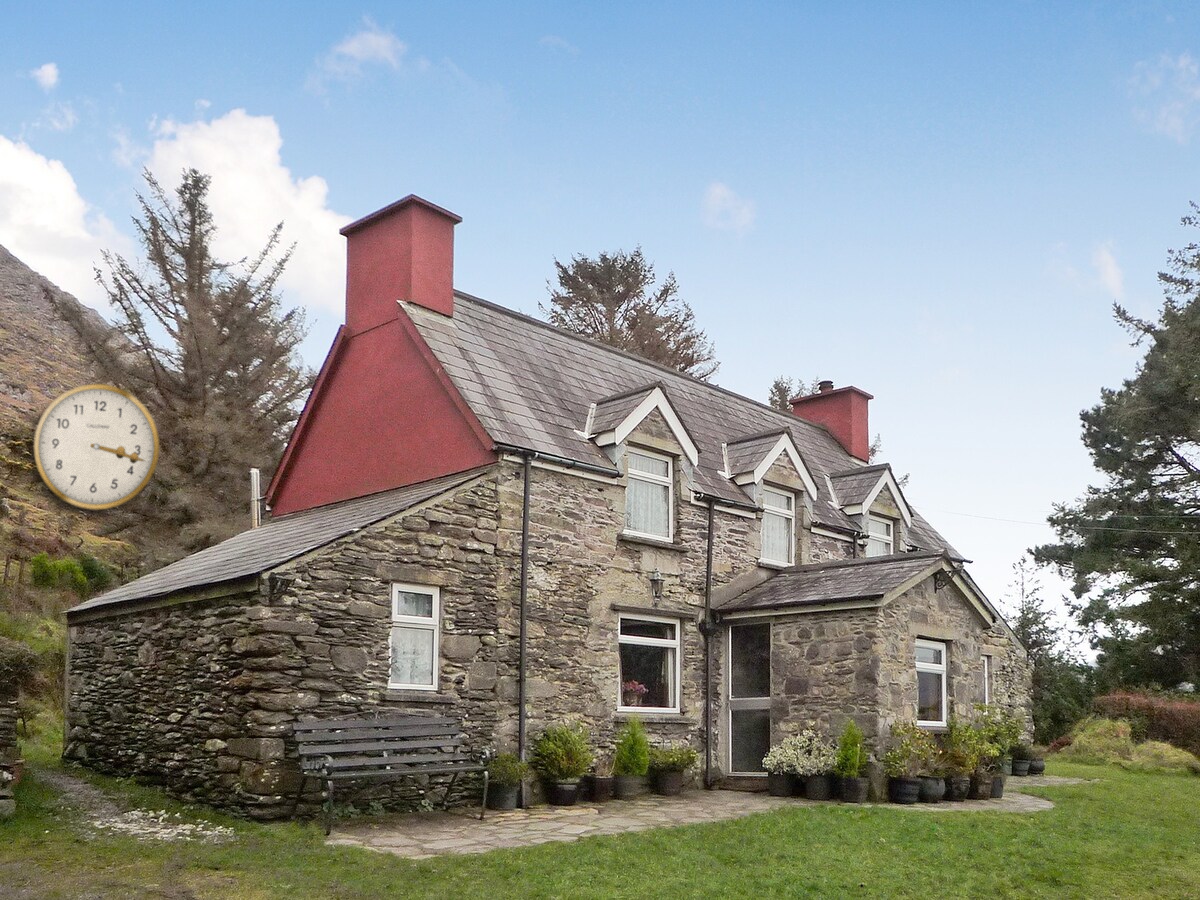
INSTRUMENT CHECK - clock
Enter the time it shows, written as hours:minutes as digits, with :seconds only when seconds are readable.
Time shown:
3:17
